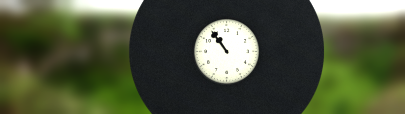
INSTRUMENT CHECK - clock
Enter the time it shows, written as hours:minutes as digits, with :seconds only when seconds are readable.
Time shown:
10:54
